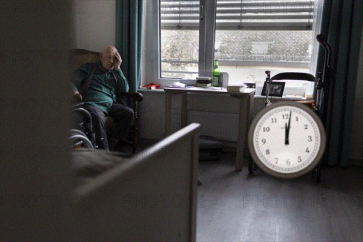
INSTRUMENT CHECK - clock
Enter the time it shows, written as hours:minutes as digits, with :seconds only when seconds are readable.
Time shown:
12:02
